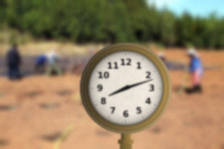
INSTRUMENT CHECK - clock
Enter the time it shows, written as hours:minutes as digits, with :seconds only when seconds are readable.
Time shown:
8:12
